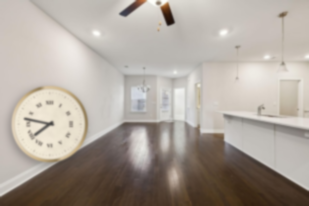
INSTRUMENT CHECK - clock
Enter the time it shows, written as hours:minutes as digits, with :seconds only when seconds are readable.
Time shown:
7:47
